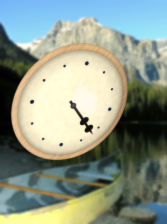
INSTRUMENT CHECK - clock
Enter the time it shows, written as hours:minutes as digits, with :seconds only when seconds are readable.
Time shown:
4:22
